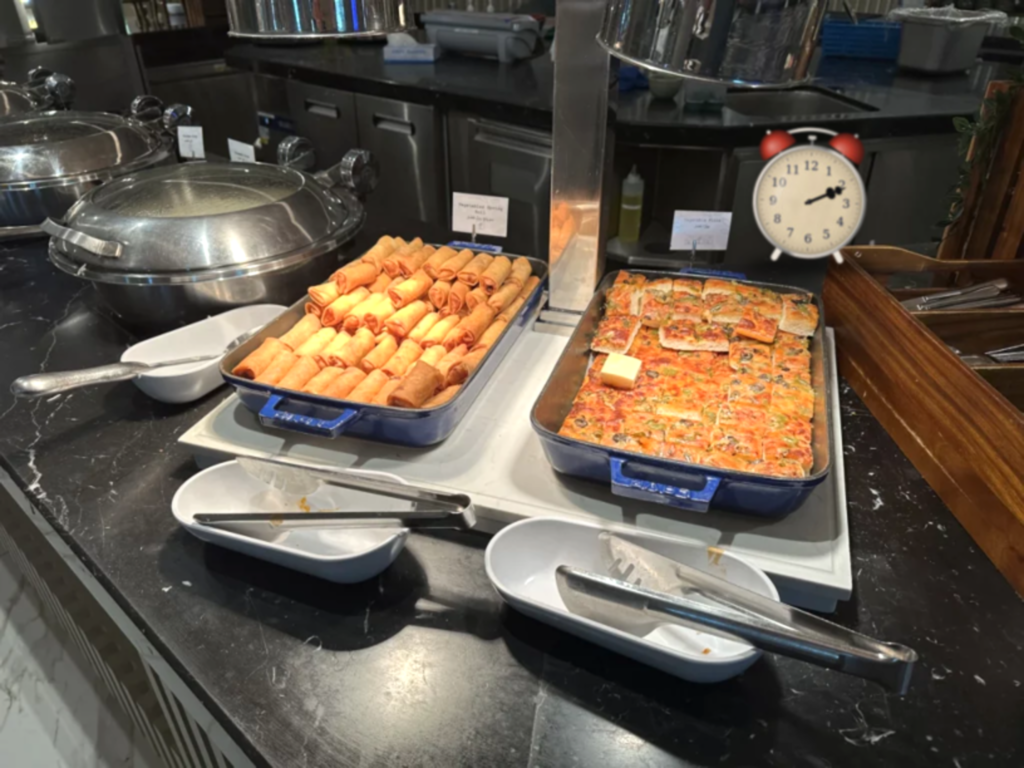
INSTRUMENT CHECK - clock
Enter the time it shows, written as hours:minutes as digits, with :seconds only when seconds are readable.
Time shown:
2:11
